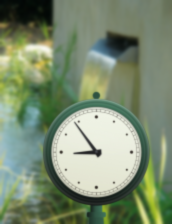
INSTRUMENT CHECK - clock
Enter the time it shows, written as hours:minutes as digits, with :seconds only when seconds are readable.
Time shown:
8:54
